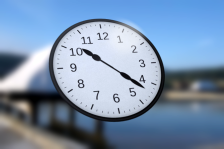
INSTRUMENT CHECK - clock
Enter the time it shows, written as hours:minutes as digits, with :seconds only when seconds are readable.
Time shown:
10:22
